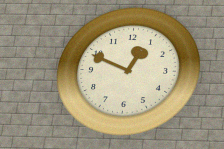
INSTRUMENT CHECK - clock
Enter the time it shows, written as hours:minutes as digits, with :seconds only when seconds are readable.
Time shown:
12:49
